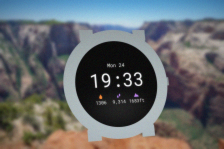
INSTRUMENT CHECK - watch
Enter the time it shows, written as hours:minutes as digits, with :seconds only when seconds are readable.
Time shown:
19:33
